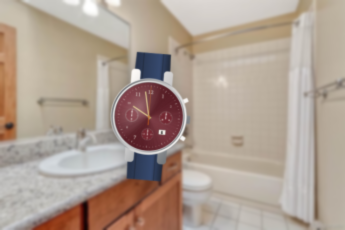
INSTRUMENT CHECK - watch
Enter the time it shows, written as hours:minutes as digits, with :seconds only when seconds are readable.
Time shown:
9:58
